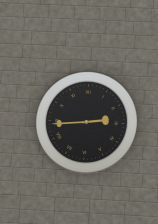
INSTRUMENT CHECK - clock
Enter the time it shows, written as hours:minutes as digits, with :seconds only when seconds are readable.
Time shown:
2:44
